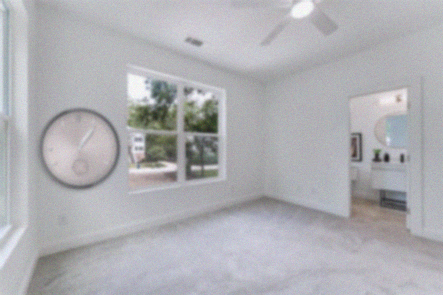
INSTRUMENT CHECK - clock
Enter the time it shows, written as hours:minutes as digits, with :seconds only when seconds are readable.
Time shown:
1:06
